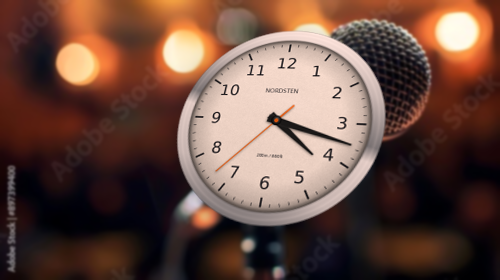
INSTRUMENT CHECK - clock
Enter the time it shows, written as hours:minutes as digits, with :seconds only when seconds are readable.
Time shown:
4:17:37
